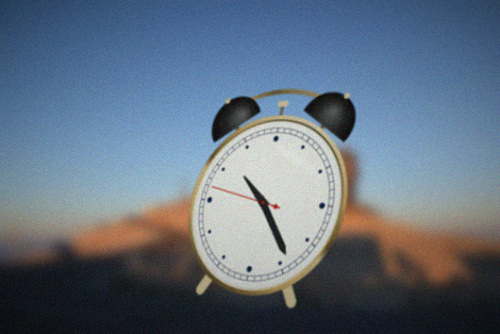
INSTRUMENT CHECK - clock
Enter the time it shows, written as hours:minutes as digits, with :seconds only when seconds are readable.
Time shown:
10:23:47
